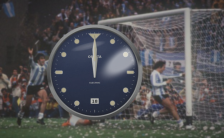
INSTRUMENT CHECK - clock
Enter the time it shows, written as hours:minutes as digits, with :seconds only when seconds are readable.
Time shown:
12:00
